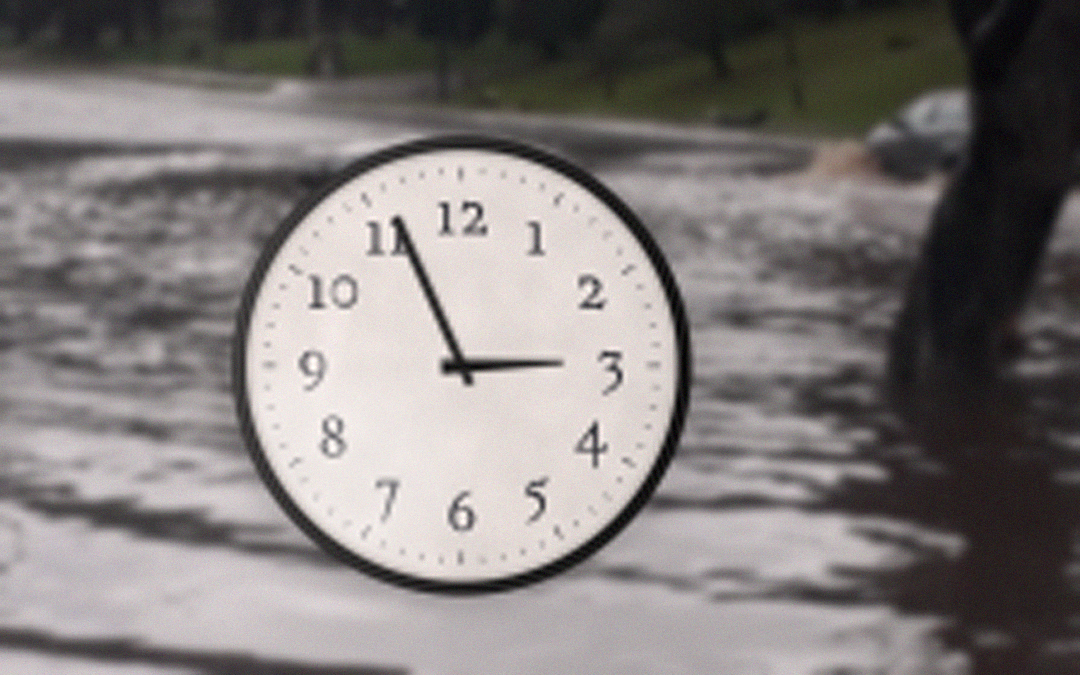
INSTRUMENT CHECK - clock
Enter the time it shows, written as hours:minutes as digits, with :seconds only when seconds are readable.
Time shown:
2:56
